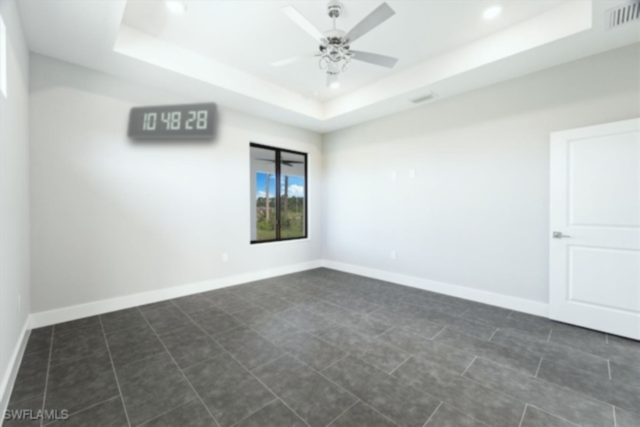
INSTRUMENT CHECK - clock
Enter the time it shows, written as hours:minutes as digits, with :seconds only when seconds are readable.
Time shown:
10:48:28
